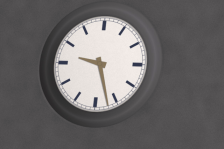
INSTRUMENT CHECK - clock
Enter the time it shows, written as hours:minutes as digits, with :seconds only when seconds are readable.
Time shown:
9:27
